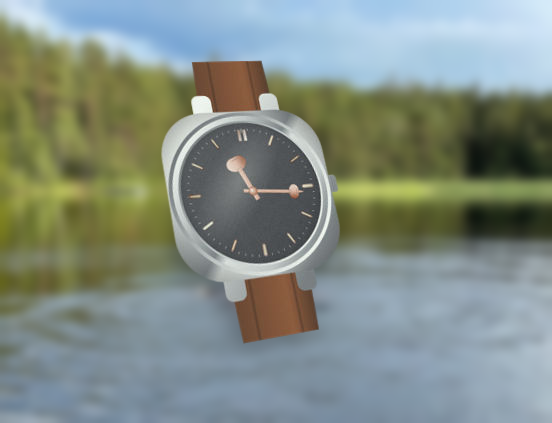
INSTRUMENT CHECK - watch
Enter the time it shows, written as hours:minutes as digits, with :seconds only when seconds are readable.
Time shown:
11:16
